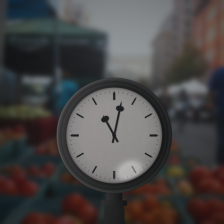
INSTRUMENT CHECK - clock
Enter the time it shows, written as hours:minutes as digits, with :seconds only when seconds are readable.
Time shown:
11:02
